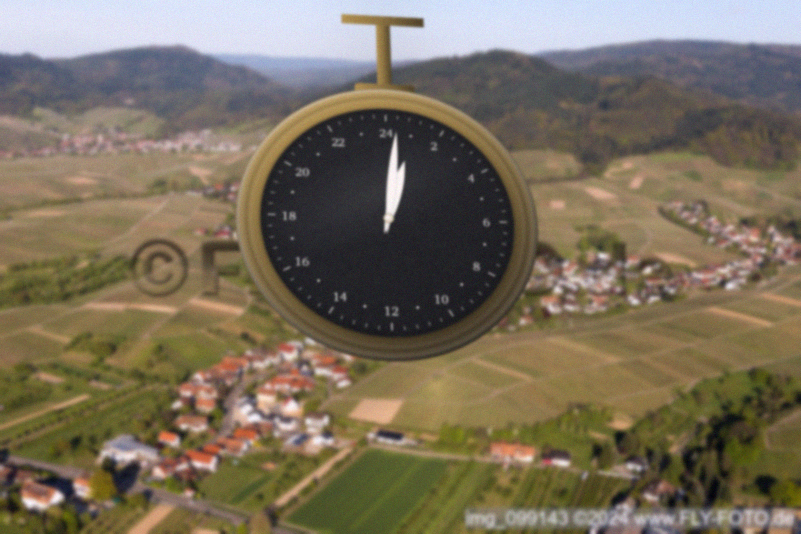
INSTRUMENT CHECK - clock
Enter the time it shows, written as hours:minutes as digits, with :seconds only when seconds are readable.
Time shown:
1:01
